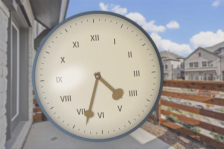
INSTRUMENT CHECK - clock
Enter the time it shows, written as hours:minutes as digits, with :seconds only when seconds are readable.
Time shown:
4:33
